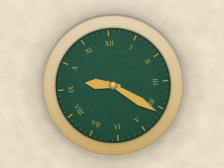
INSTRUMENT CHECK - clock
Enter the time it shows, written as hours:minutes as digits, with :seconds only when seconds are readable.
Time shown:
9:21
